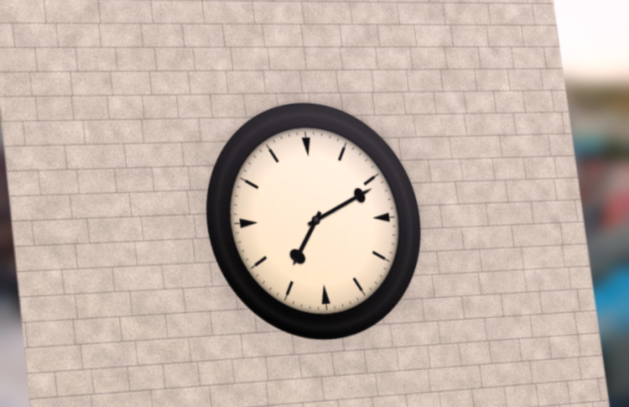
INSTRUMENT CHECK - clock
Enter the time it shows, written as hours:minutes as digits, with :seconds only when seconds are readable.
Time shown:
7:11
